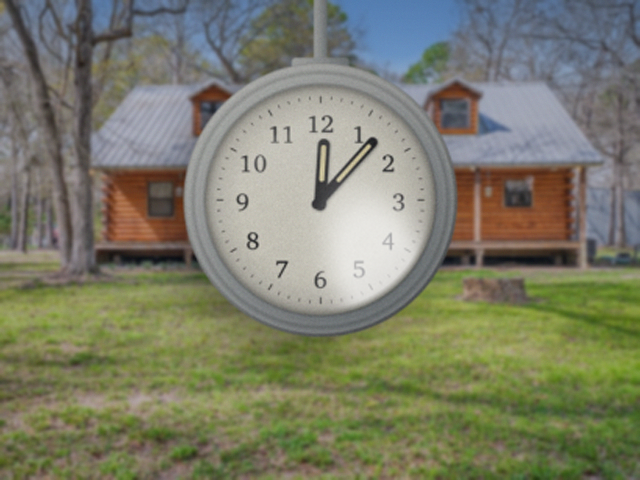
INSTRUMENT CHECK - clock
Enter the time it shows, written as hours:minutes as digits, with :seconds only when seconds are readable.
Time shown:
12:07
